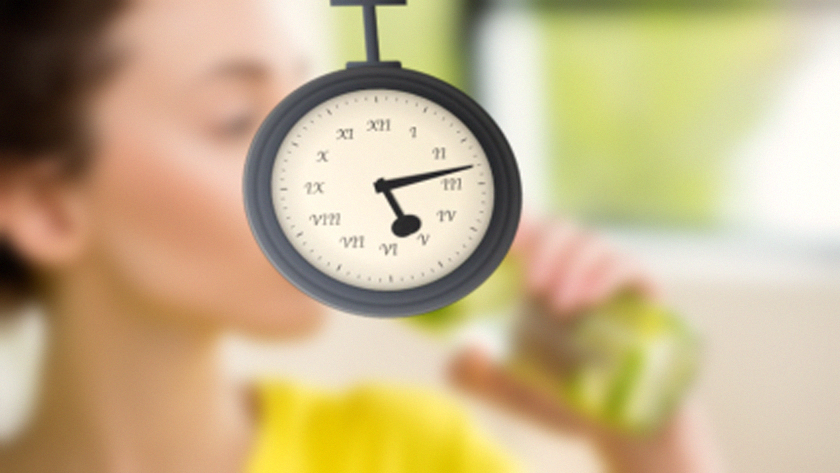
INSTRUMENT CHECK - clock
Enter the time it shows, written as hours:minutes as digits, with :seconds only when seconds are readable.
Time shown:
5:13
